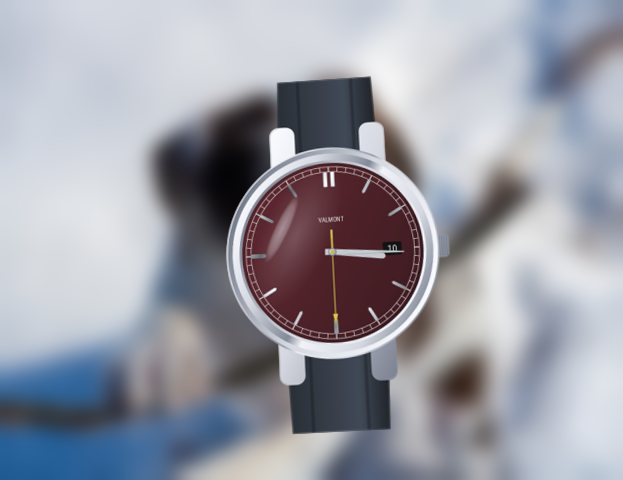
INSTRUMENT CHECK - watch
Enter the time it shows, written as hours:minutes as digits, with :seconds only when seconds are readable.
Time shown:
3:15:30
